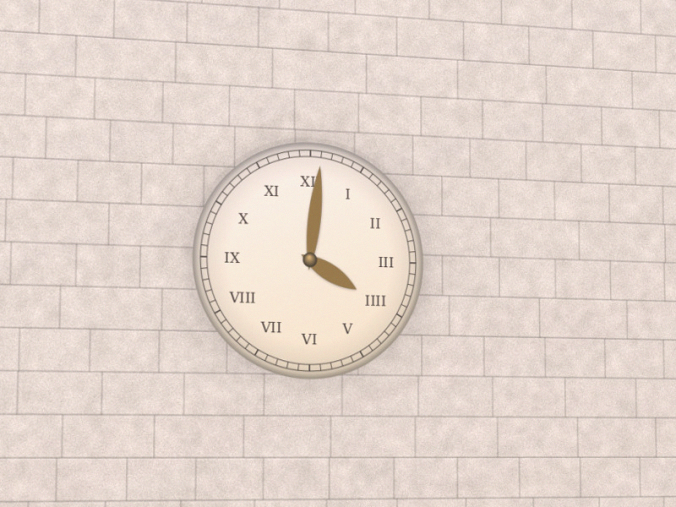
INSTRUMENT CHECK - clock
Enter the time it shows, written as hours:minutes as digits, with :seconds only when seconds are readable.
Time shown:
4:01
